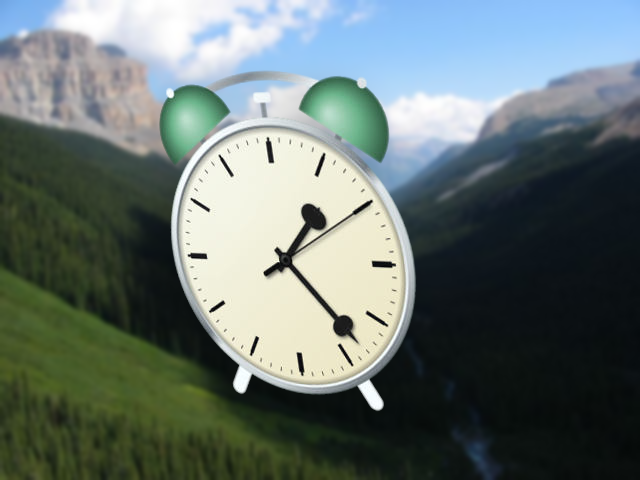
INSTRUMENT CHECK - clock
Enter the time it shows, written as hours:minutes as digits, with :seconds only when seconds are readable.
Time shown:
1:23:10
